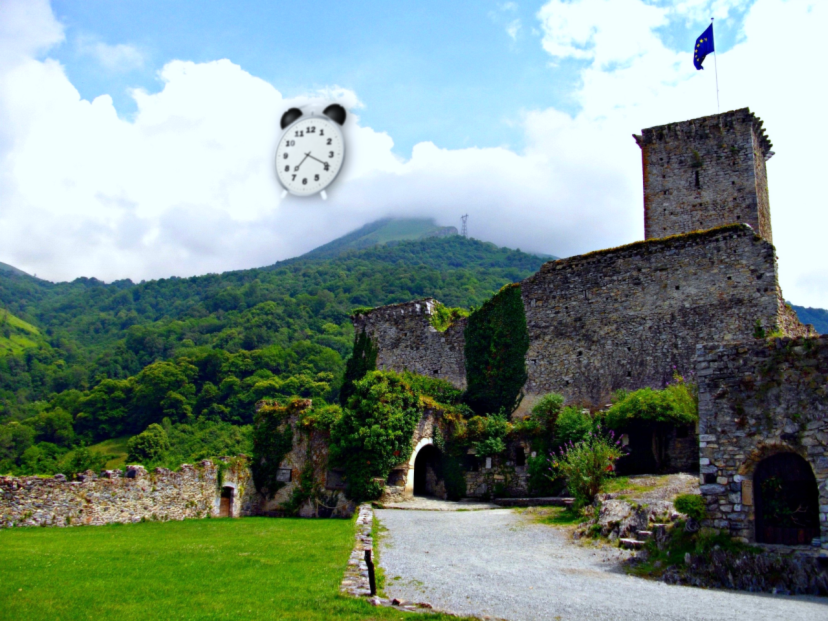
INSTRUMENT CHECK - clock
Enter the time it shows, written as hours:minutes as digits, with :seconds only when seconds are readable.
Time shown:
7:19
